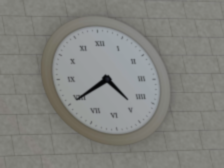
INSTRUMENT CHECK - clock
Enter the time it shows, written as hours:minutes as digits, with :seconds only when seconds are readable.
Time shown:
4:40
